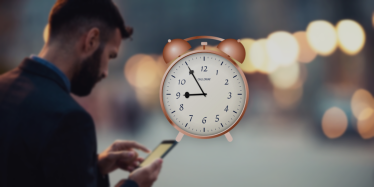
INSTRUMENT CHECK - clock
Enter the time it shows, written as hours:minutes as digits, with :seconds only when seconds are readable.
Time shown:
8:55
